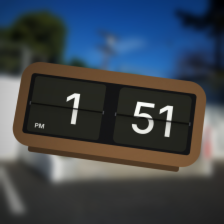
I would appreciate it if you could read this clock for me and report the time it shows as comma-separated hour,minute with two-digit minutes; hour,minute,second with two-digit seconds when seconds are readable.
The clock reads 1,51
